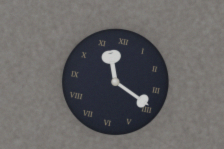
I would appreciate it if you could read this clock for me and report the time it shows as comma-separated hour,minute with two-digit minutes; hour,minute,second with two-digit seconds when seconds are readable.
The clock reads 11,19
